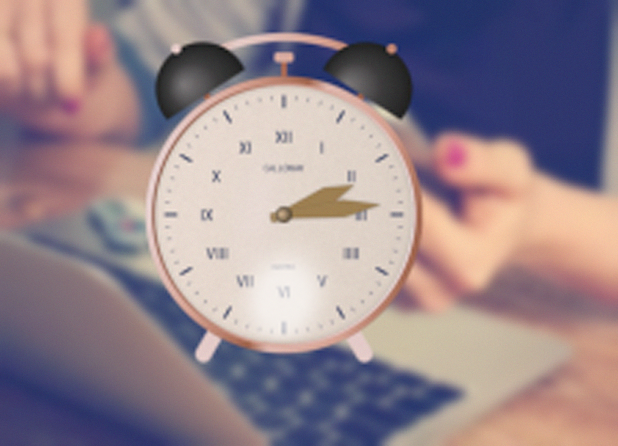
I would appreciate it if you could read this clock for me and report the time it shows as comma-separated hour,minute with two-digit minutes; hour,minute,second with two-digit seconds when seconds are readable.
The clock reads 2,14
